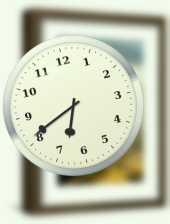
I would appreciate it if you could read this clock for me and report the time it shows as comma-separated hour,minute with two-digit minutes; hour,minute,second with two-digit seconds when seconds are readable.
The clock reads 6,41
